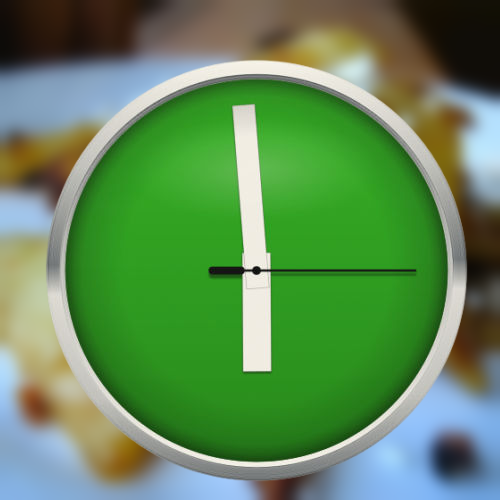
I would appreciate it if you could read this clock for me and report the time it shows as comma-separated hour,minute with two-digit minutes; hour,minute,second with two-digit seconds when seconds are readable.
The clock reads 5,59,15
